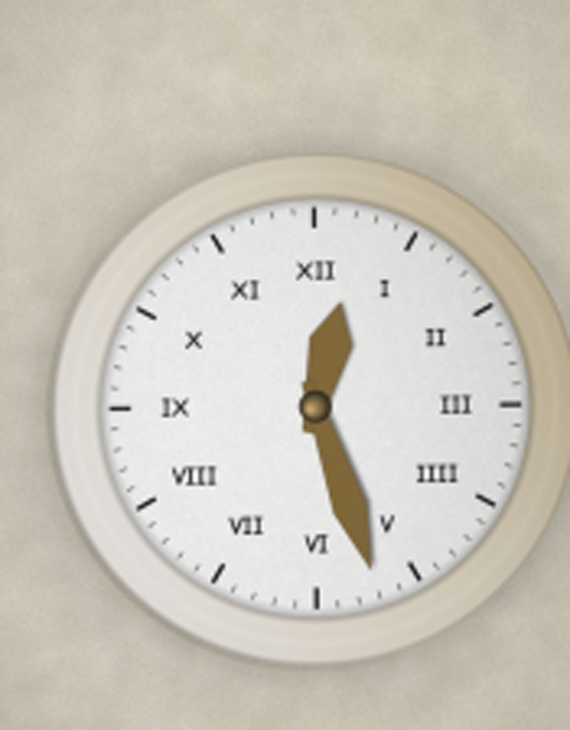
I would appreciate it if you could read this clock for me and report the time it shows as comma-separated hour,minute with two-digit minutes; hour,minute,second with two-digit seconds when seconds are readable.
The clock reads 12,27
